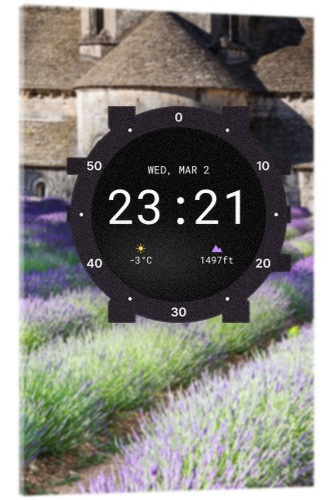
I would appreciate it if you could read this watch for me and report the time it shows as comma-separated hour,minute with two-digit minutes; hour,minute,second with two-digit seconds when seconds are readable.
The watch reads 23,21
